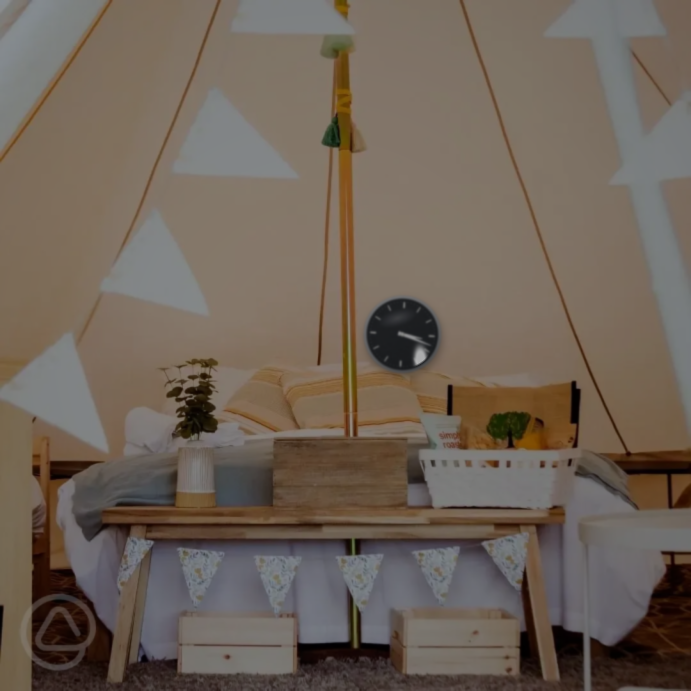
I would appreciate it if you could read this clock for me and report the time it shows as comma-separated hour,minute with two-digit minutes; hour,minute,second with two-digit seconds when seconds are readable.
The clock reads 3,18
